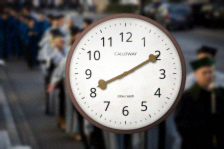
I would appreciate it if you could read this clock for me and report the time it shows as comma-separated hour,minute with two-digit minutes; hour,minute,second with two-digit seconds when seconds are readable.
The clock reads 8,10
